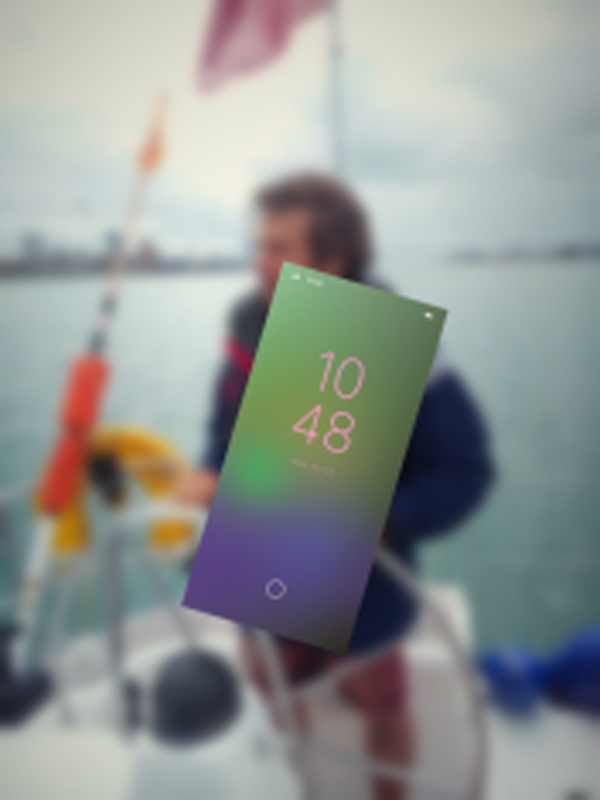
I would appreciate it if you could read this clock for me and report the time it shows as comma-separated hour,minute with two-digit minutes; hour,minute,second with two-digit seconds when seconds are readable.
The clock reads 10,48
